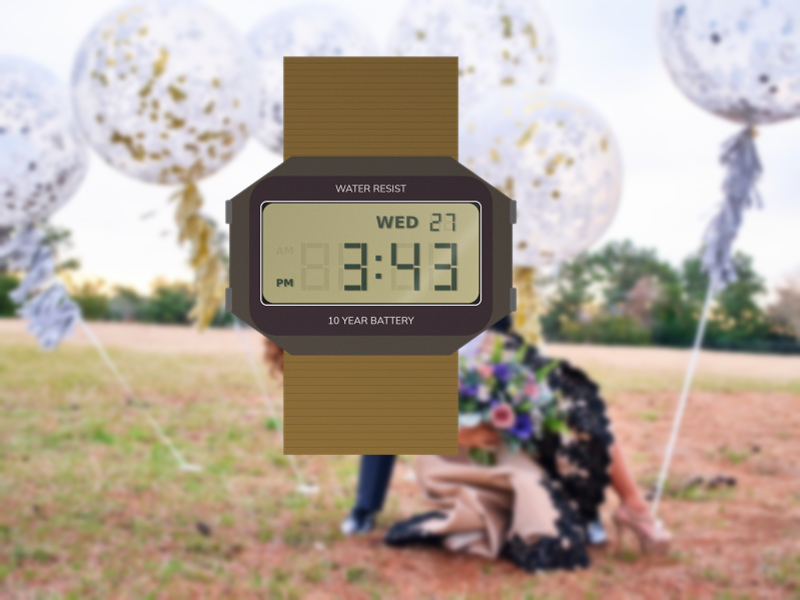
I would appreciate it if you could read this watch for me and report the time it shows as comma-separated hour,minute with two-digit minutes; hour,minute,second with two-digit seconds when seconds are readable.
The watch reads 3,43
